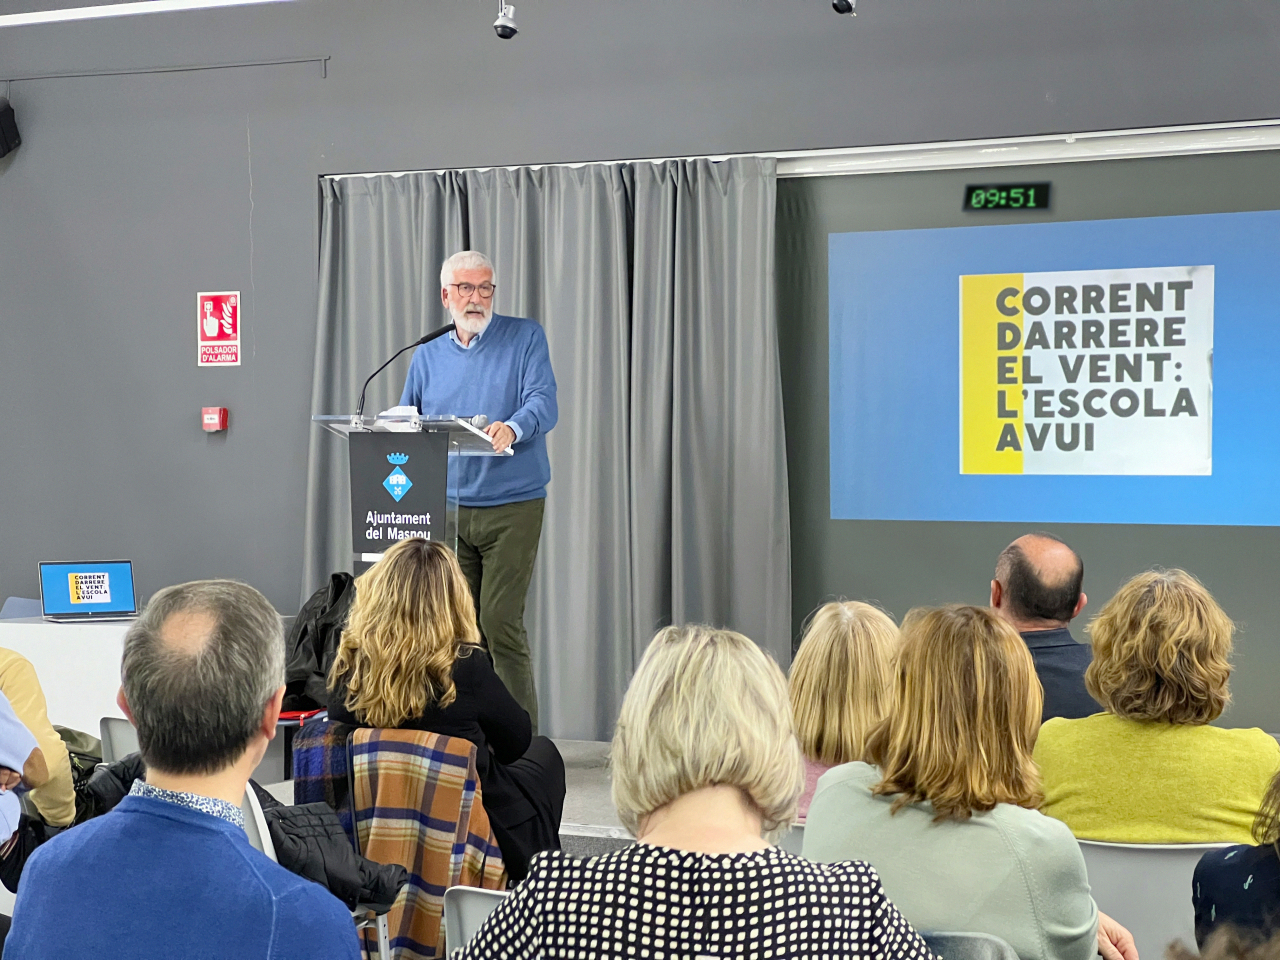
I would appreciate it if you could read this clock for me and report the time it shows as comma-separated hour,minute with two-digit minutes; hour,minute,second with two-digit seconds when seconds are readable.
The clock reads 9,51
